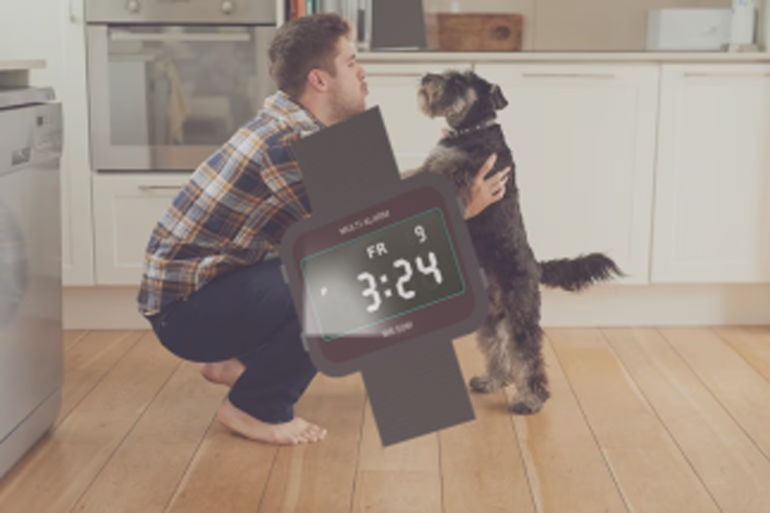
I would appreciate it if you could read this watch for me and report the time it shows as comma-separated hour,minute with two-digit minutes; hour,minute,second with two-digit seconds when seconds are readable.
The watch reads 3,24
